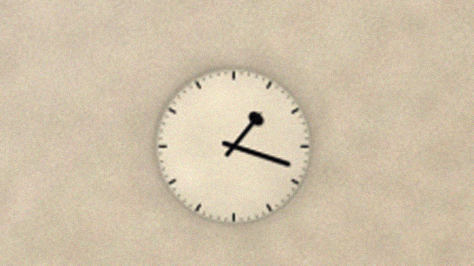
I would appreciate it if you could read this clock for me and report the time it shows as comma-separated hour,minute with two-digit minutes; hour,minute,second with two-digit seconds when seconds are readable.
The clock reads 1,18
